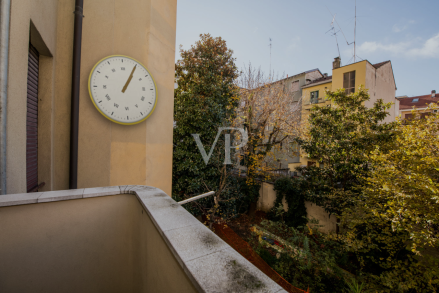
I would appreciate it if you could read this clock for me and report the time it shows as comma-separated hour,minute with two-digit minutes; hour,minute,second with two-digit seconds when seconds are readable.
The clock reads 1,05
